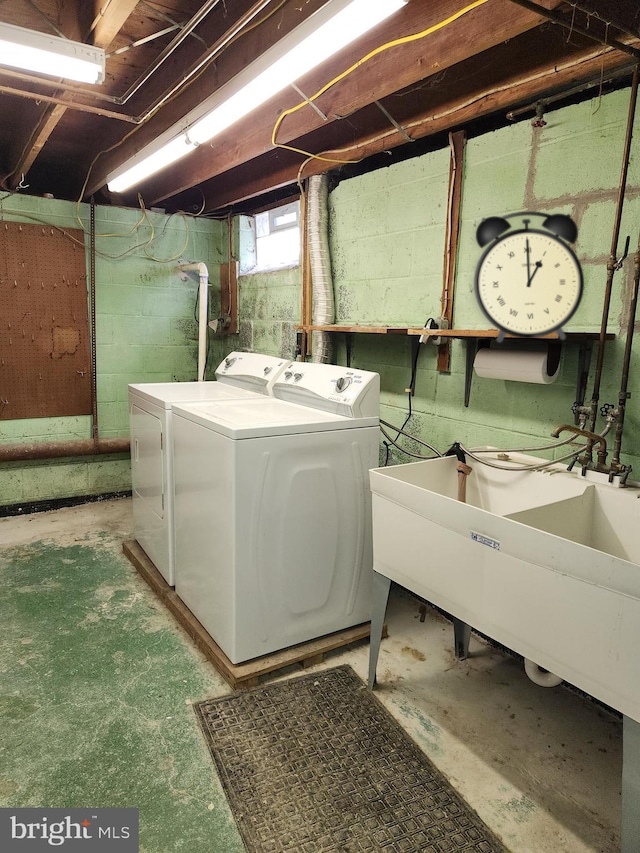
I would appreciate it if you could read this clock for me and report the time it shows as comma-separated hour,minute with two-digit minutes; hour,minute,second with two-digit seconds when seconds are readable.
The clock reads 1,00
